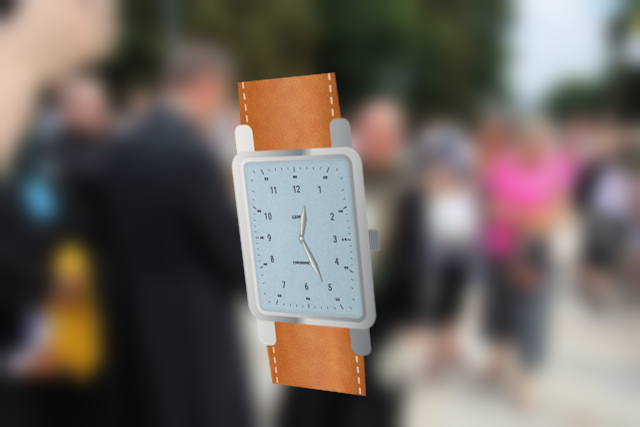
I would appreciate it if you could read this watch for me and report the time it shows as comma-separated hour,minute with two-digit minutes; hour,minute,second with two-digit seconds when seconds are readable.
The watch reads 12,26
